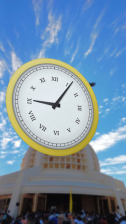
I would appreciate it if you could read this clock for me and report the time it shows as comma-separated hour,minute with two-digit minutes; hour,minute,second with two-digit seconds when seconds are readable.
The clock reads 9,06
